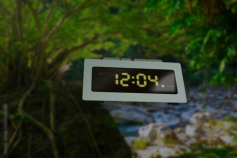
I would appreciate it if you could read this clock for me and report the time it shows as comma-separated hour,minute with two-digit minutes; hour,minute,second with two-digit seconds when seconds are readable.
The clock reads 12,04
